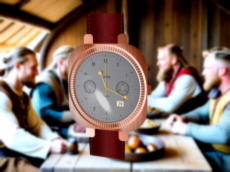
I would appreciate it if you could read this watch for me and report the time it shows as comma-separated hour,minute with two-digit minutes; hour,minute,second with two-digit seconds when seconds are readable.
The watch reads 11,19
